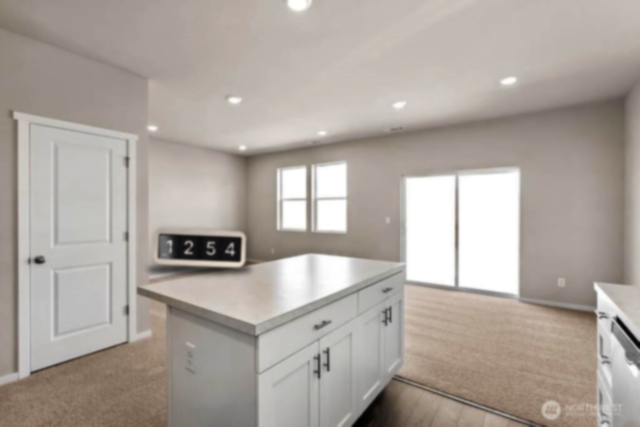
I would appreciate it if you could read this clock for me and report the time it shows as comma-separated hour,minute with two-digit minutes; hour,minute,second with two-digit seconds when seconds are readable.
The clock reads 12,54
